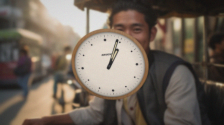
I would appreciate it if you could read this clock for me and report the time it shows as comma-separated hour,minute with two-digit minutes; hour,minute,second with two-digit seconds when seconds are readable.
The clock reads 1,04
